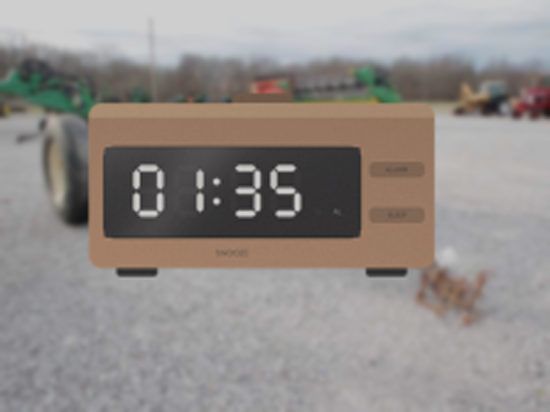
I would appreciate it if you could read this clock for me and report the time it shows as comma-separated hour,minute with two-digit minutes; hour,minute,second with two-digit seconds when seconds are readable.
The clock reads 1,35
